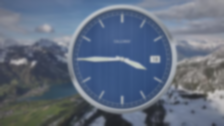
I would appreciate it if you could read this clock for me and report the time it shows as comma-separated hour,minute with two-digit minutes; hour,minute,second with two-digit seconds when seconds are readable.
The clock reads 3,45
